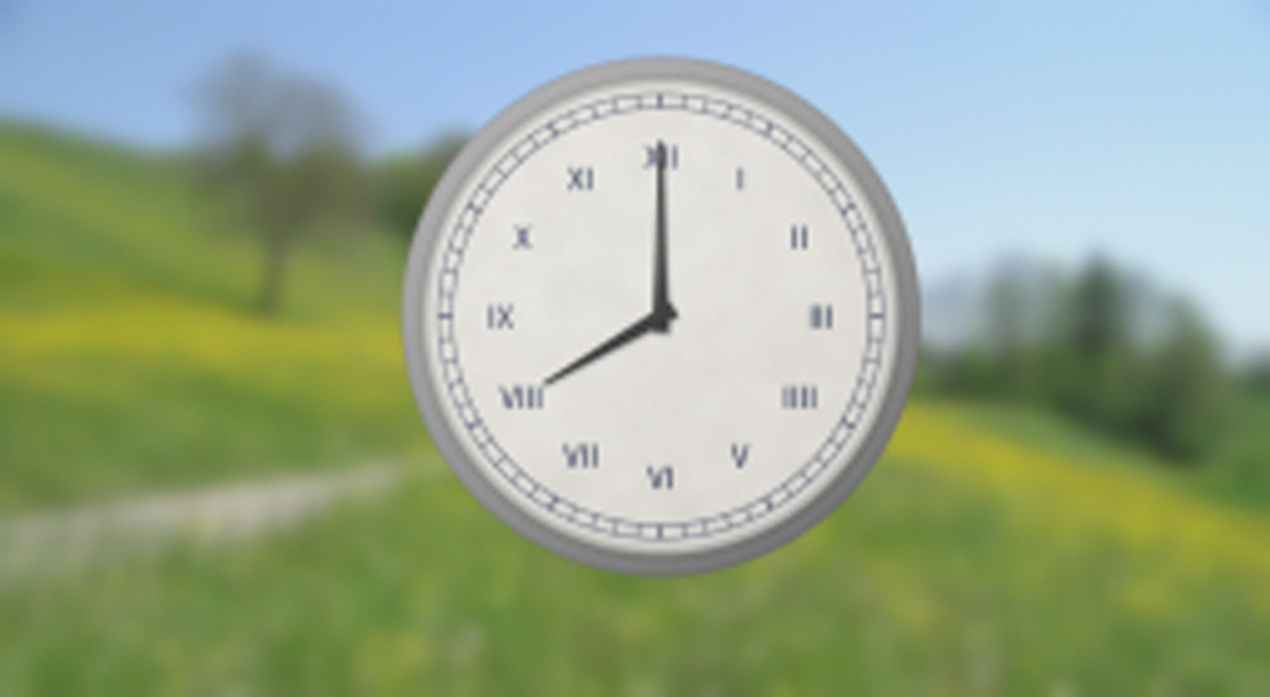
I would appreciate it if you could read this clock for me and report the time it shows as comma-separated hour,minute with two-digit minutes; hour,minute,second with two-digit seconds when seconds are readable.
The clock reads 8,00
